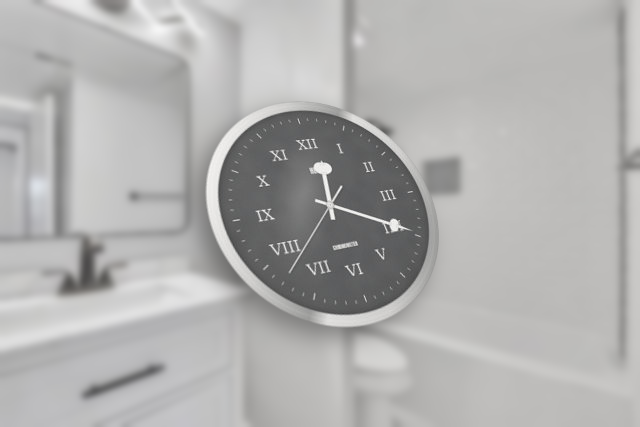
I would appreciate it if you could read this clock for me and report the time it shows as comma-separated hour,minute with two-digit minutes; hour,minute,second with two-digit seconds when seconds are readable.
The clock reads 12,19,38
